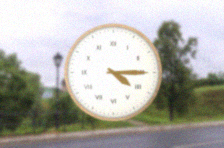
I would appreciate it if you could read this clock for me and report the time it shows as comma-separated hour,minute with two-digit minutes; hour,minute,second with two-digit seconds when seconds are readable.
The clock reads 4,15
